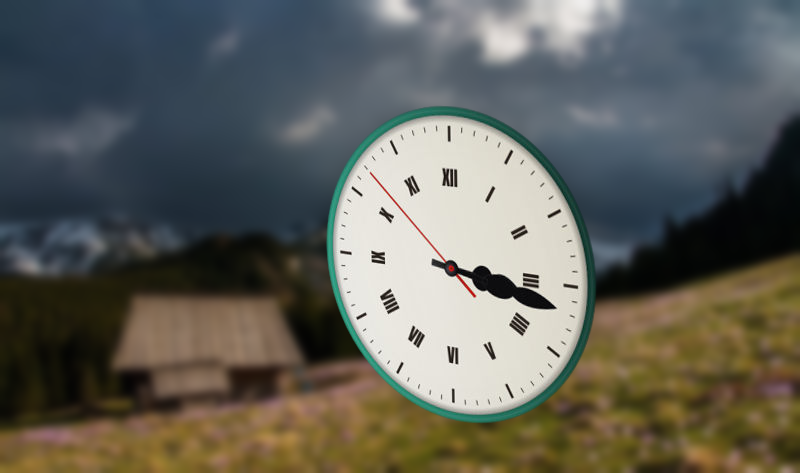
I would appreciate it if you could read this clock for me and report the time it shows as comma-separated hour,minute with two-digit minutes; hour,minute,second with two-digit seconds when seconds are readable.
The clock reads 3,16,52
